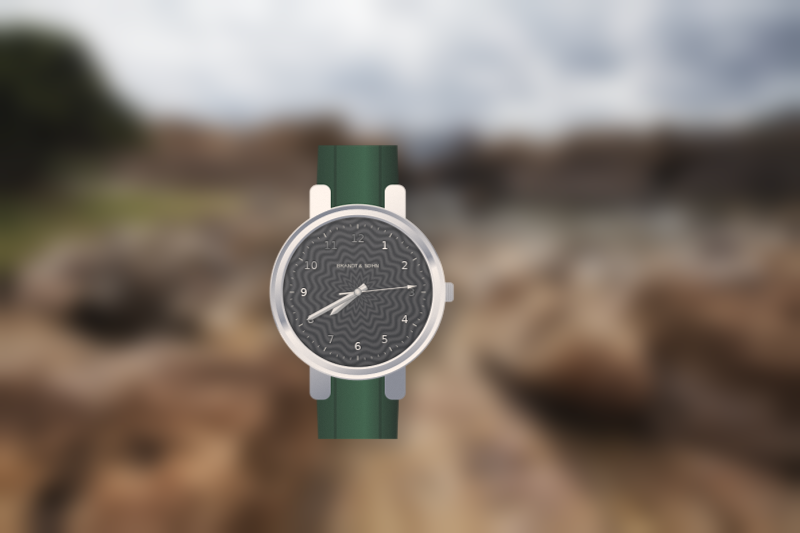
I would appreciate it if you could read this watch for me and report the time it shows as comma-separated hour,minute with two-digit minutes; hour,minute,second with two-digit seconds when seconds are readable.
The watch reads 7,40,14
